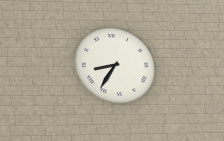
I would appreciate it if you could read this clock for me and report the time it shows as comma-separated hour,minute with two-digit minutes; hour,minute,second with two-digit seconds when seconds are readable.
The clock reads 8,36
